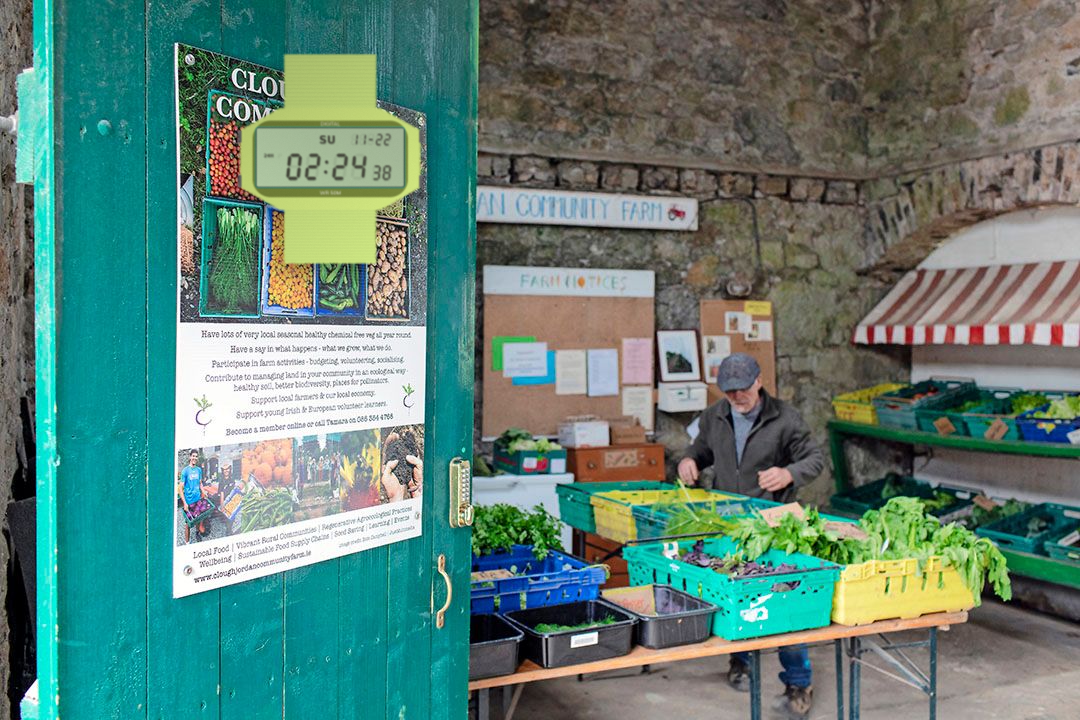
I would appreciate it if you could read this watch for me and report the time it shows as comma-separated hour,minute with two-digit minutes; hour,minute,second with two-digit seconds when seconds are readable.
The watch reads 2,24,38
